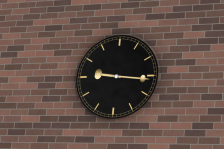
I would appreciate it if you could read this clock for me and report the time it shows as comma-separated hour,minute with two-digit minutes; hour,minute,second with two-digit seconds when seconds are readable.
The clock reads 9,16
